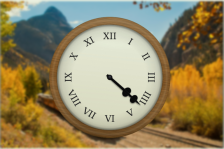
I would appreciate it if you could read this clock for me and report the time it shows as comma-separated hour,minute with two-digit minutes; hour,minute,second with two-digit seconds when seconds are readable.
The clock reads 4,22
